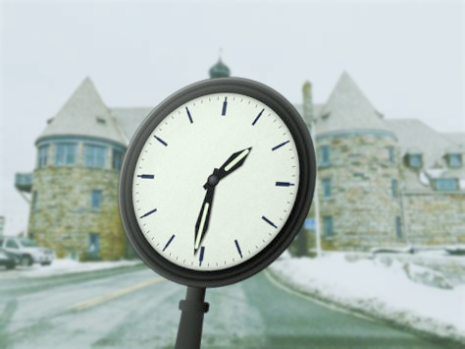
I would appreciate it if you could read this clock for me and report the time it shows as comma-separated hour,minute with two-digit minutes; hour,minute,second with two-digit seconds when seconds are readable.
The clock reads 1,31
